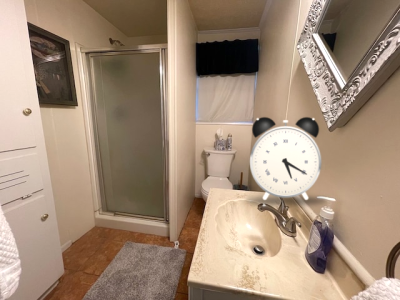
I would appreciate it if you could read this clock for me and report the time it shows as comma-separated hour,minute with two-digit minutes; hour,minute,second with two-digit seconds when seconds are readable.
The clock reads 5,20
